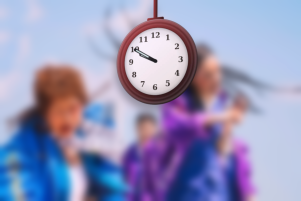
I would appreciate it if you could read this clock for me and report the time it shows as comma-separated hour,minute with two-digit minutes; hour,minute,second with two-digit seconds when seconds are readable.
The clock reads 9,50
